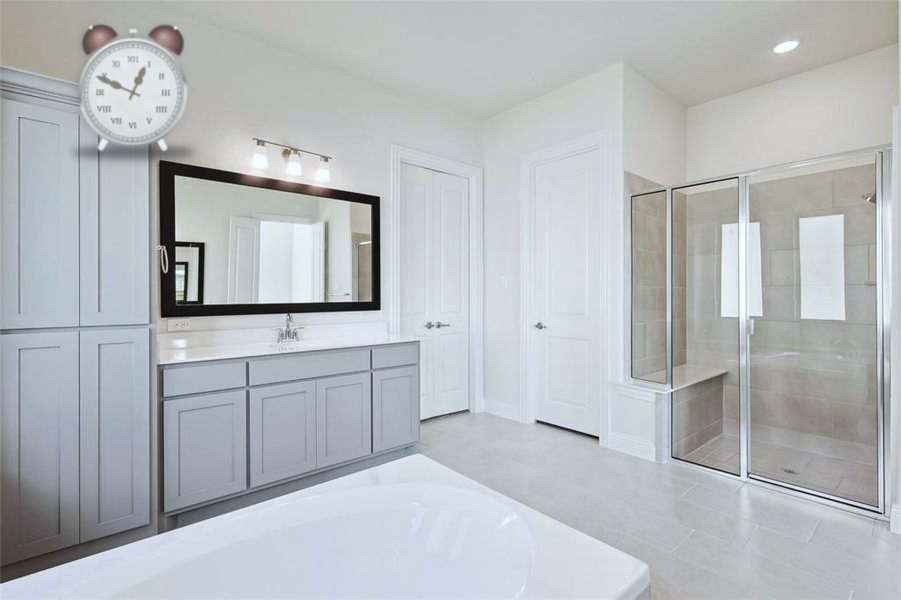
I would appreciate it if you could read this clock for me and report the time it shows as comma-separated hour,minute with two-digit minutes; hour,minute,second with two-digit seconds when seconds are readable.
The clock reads 12,49
